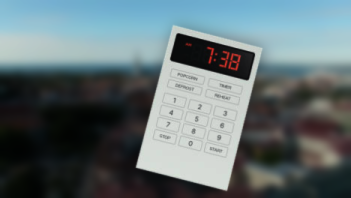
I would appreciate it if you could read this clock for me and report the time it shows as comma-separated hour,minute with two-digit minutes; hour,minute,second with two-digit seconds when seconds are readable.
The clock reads 7,38
